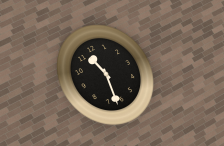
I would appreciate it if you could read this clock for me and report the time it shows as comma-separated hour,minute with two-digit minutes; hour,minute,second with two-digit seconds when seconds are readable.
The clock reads 11,32
